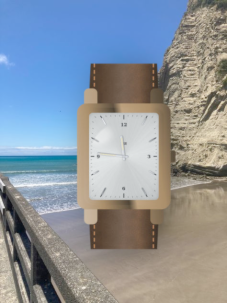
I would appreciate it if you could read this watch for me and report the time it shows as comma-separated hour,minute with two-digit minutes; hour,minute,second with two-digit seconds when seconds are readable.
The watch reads 11,46
